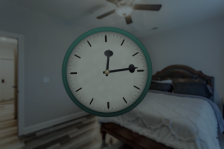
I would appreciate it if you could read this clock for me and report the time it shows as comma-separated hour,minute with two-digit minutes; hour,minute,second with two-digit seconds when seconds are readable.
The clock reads 12,14
